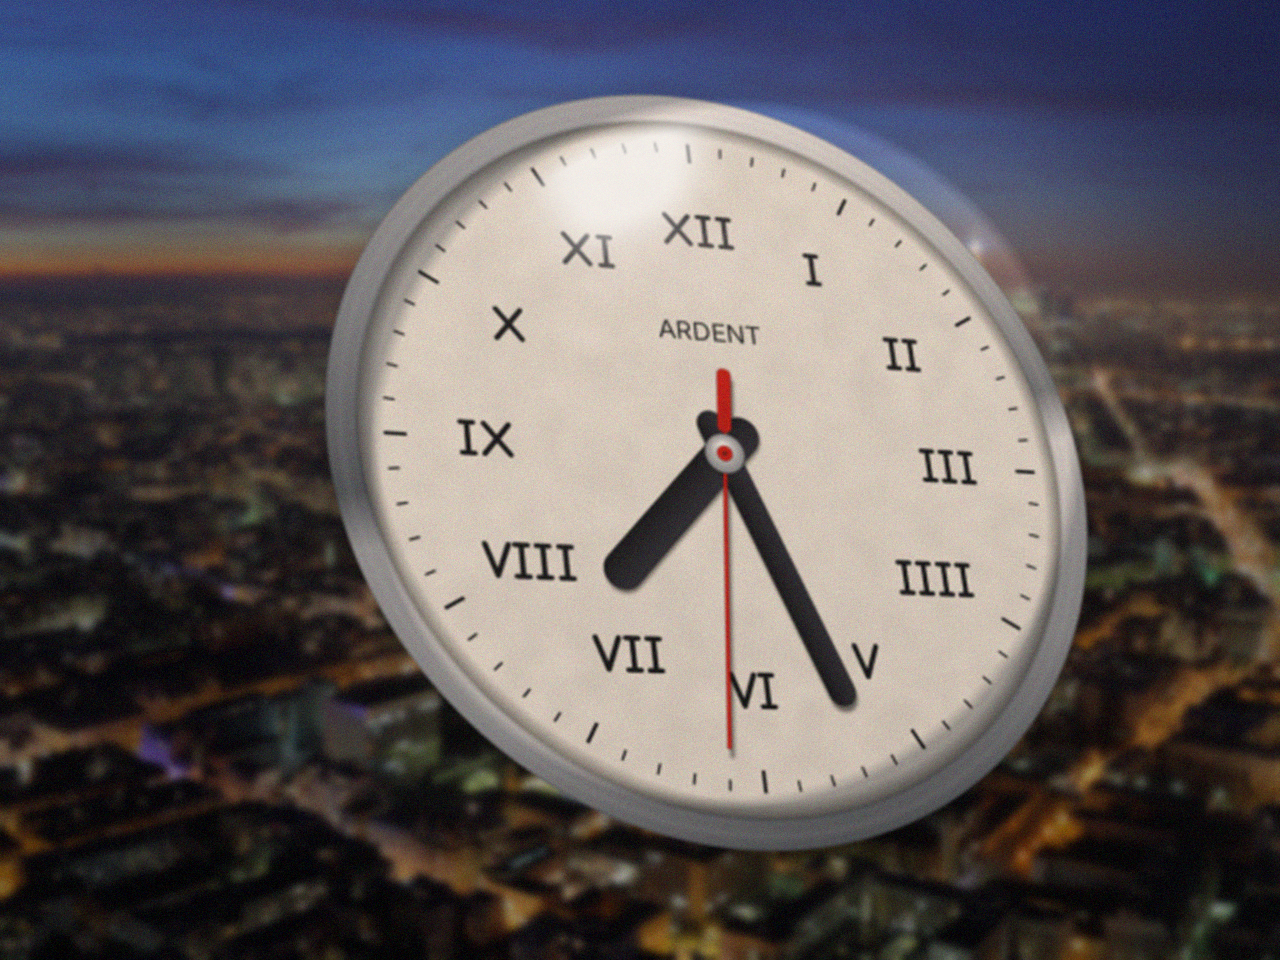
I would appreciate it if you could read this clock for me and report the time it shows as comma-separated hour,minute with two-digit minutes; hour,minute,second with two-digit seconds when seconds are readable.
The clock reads 7,26,31
